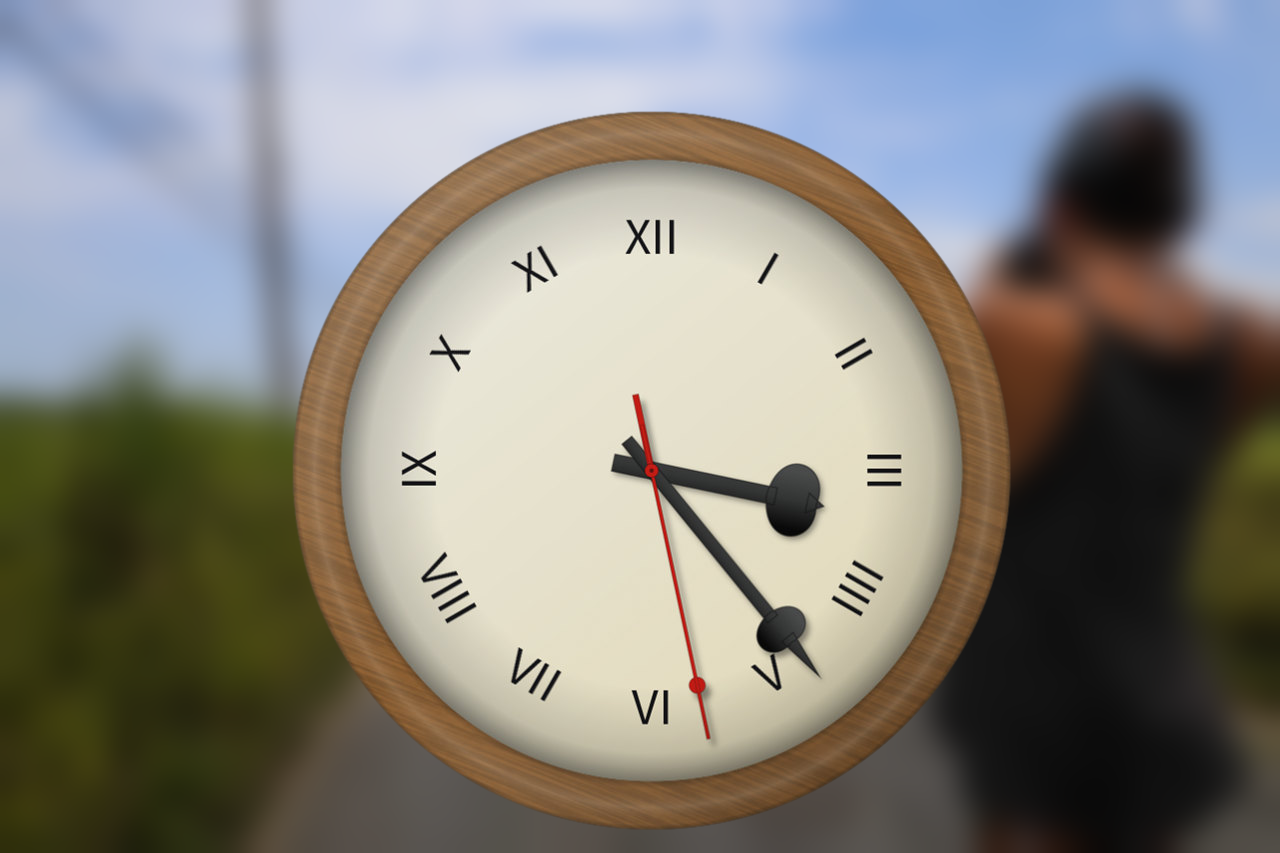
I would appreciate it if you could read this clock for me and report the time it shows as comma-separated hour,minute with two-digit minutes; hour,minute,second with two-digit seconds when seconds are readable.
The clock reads 3,23,28
